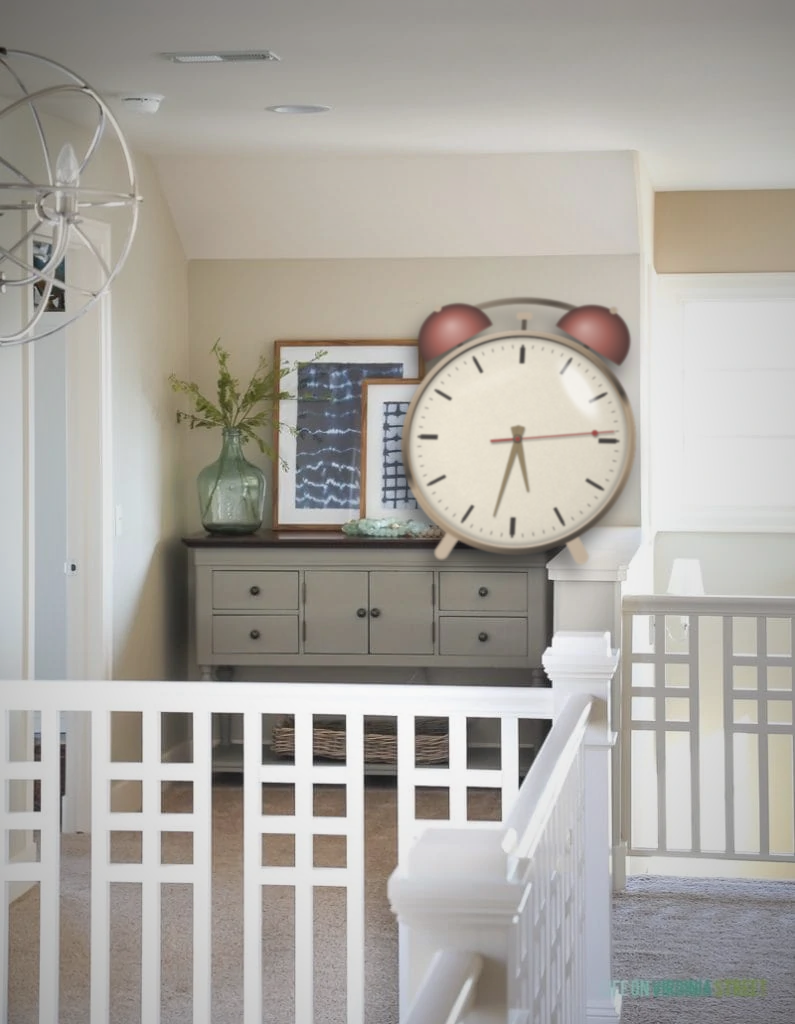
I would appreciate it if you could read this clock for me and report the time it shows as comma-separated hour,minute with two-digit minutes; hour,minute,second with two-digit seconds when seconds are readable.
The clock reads 5,32,14
